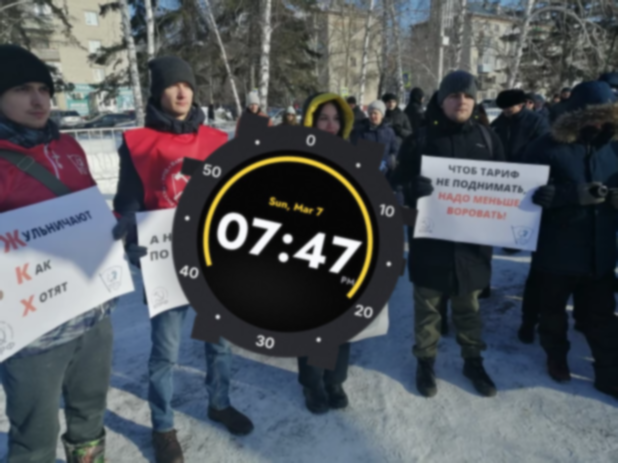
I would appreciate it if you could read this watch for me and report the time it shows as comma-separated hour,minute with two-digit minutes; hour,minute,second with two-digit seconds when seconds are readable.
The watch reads 7,47
